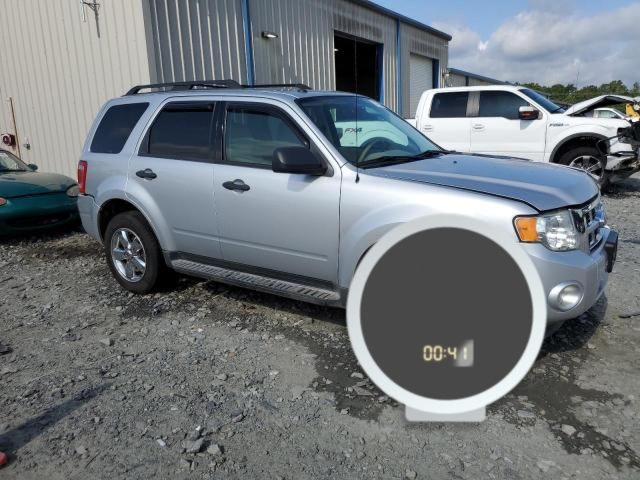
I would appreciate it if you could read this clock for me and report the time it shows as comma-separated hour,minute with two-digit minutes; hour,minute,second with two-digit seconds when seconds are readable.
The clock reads 0,41
